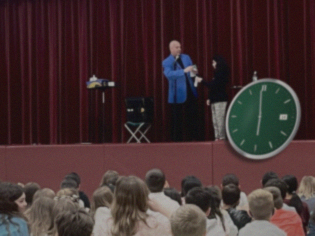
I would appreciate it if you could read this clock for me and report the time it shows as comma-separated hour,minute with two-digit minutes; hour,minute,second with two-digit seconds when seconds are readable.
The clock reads 5,59
